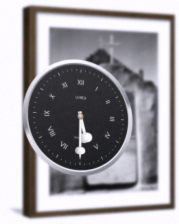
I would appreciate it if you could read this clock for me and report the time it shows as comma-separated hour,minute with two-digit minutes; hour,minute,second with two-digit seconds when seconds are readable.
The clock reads 5,30
